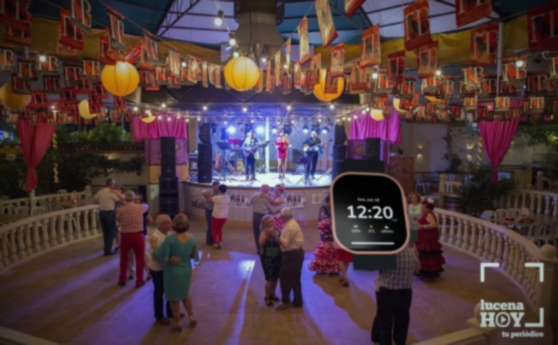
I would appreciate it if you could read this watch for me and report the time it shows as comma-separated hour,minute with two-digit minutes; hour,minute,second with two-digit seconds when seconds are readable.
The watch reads 12,20
